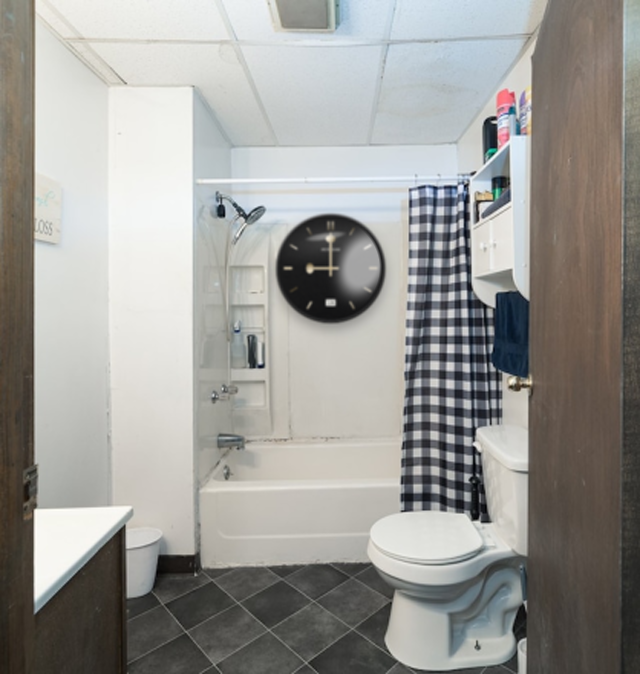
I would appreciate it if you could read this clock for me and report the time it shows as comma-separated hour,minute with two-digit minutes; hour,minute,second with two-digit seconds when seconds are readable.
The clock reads 9,00
